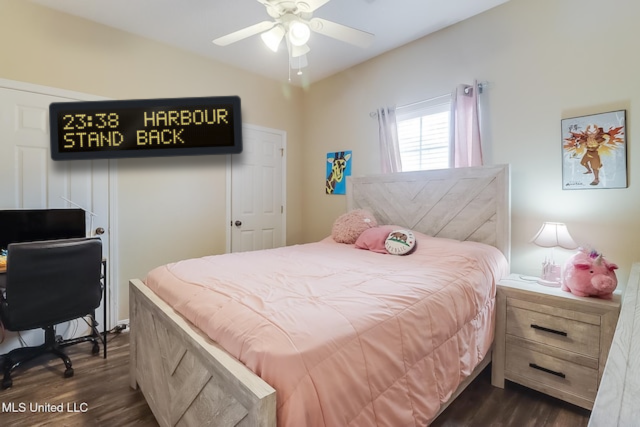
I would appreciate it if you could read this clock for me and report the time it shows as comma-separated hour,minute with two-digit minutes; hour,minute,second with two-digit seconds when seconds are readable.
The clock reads 23,38
